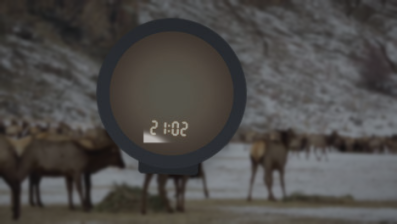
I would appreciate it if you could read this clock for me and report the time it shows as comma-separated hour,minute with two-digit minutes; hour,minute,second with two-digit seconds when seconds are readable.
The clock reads 21,02
